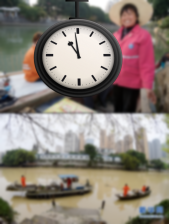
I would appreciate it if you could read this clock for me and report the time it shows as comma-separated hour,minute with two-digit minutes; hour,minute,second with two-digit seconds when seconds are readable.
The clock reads 10,59
